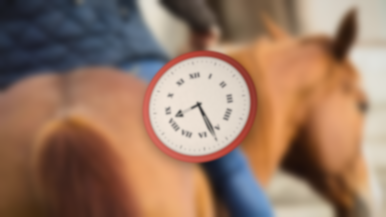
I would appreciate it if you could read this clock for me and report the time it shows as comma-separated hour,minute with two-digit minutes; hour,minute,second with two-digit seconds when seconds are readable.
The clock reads 8,27
